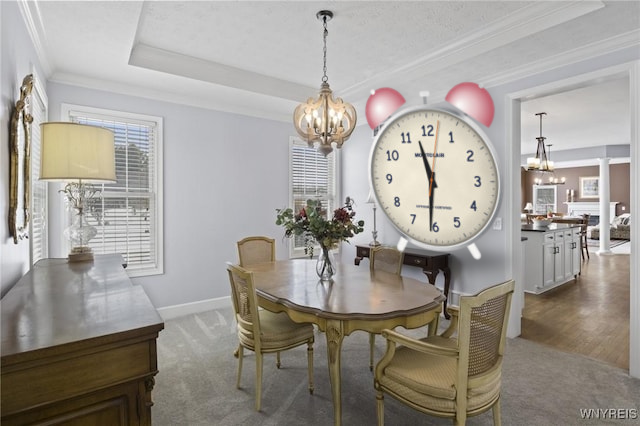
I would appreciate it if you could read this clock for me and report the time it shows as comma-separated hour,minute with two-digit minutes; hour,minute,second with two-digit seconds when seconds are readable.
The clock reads 11,31,02
